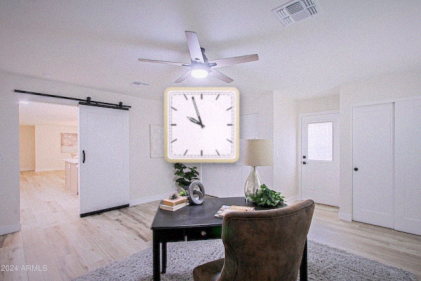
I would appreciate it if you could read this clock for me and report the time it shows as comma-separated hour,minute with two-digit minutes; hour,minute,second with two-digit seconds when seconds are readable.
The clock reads 9,57
